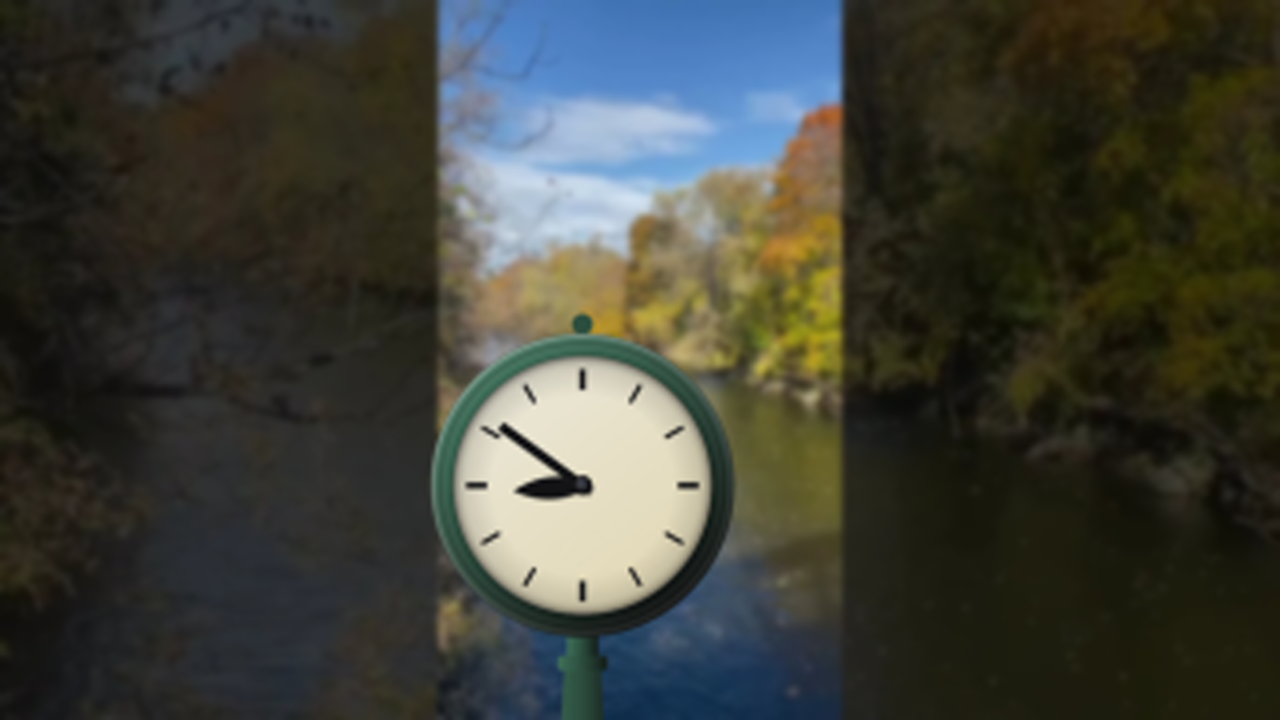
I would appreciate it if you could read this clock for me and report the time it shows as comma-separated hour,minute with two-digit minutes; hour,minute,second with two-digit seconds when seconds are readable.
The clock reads 8,51
